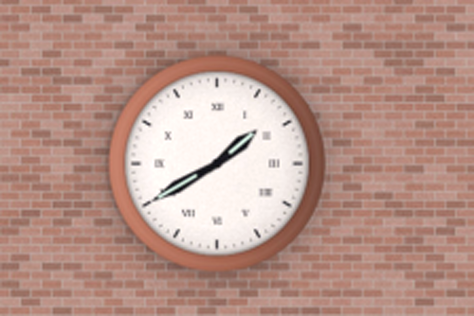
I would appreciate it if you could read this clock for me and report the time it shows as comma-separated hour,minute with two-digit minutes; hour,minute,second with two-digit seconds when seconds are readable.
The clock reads 1,40
